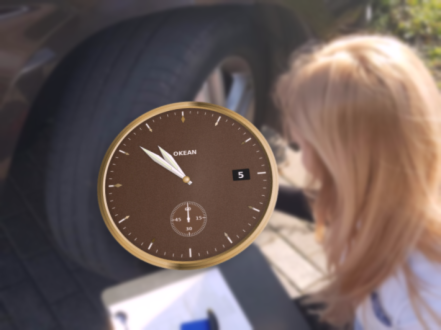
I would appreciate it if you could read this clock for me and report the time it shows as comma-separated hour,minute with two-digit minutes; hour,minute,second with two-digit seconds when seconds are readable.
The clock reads 10,52
